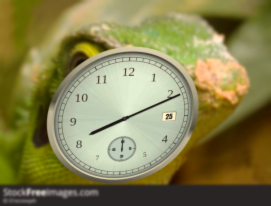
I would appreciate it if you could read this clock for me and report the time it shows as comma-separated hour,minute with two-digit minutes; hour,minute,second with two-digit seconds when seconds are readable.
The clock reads 8,11
